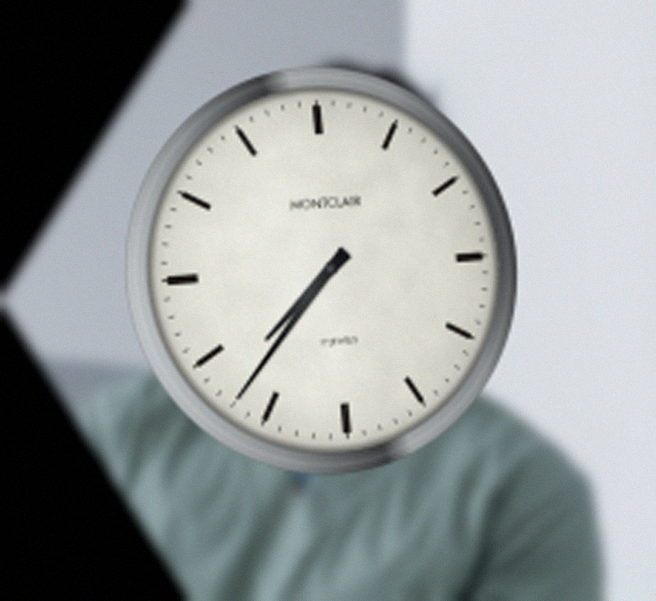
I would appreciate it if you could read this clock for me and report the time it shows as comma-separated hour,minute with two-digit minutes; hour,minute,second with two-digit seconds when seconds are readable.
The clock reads 7,37
